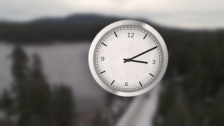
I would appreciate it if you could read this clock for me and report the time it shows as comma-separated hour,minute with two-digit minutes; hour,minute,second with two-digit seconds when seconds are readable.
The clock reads 3,10
